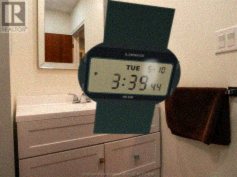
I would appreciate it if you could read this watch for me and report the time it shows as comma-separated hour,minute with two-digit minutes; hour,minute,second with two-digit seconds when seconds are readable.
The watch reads 3,39,44
